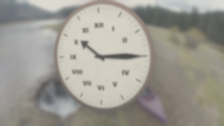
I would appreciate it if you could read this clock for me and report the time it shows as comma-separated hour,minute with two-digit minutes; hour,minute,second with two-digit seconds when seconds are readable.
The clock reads 10,15
